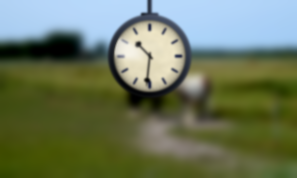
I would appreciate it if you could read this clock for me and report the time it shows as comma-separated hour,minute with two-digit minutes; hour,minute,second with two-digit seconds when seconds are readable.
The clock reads 10,31
